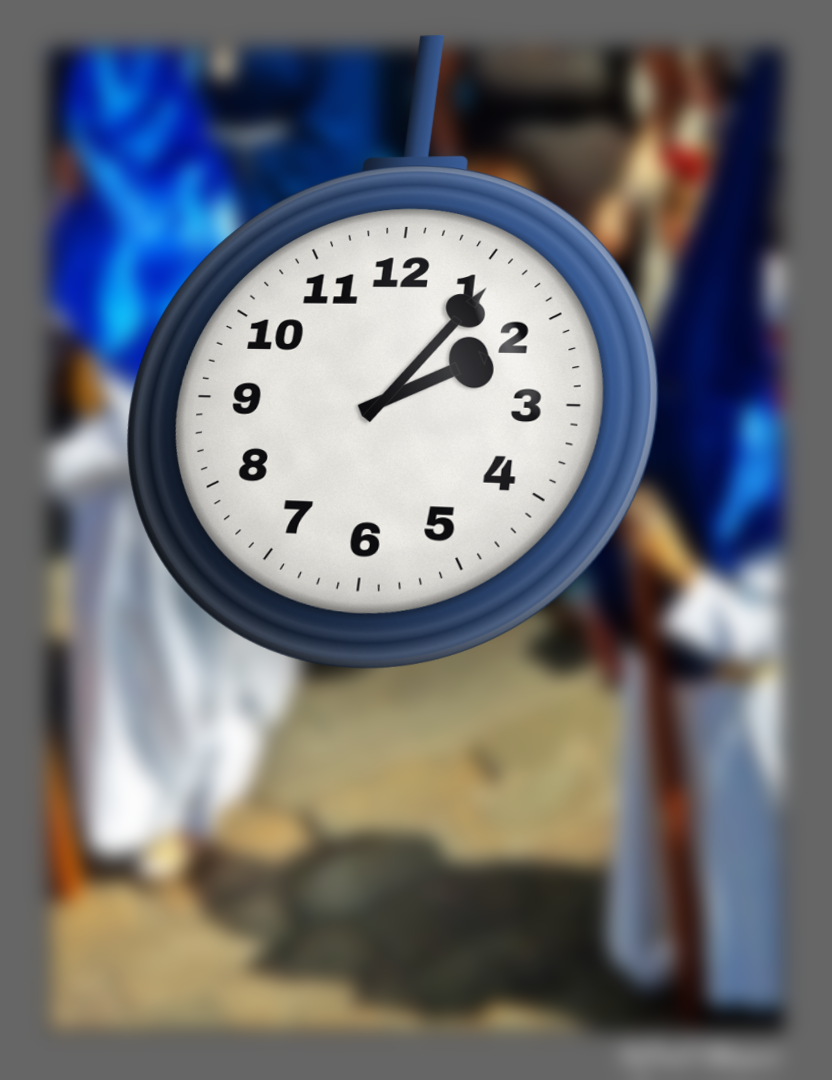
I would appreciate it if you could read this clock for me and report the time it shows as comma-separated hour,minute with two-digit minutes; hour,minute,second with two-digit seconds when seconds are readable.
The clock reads 2,06
